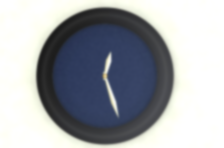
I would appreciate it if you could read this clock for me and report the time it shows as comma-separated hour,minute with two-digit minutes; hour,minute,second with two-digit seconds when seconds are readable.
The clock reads 12,27
